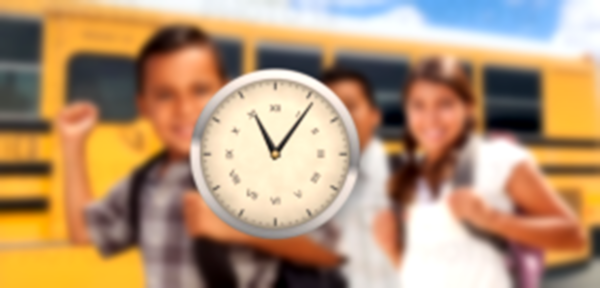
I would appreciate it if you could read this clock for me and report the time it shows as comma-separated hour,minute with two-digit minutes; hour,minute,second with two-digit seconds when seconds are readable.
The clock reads 11,06
